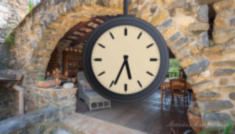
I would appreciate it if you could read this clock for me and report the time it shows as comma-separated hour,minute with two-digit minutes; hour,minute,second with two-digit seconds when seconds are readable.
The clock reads 5,34
